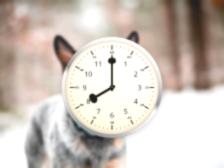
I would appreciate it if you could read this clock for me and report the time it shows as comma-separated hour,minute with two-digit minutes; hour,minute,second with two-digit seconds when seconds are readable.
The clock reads 8,00
